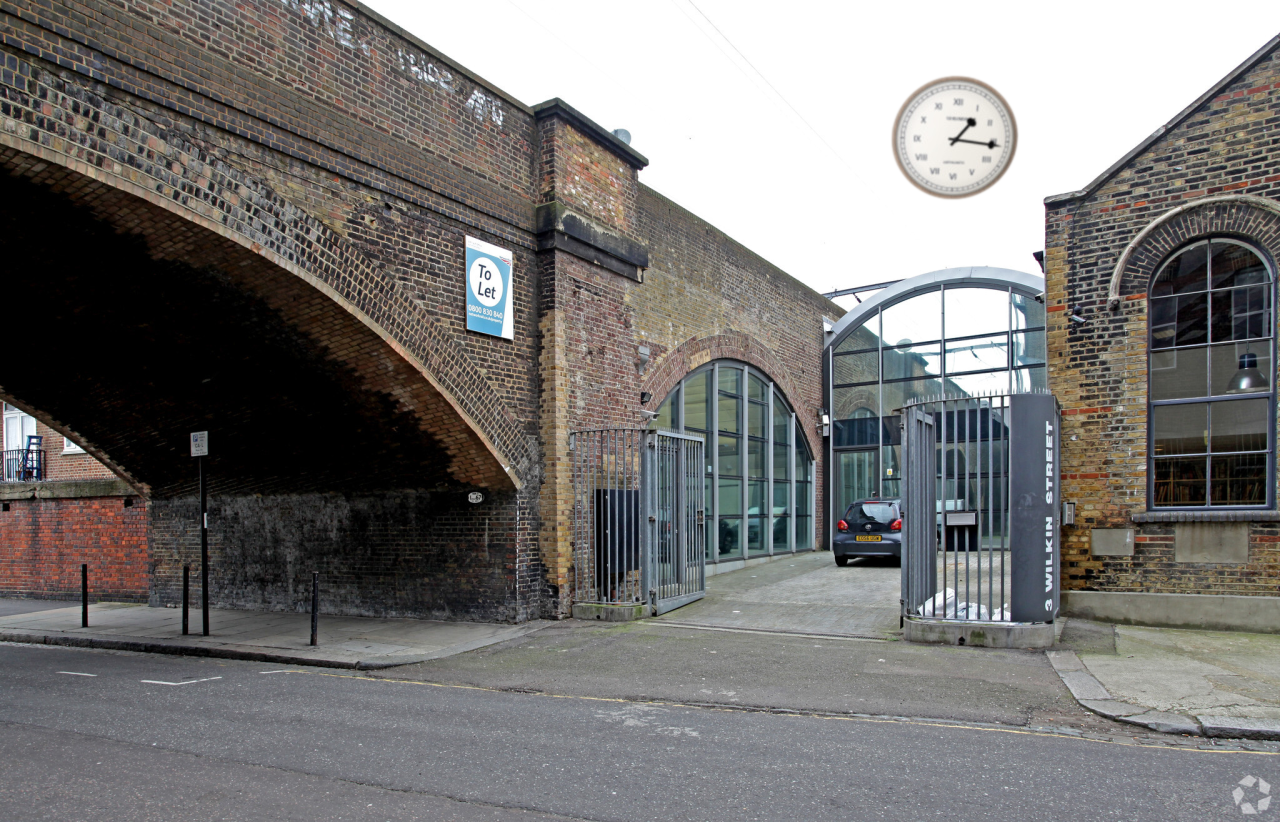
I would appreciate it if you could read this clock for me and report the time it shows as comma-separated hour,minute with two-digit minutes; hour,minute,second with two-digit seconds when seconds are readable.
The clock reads 1,16
